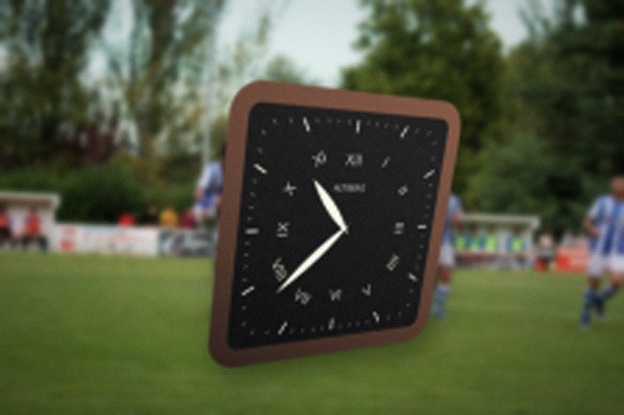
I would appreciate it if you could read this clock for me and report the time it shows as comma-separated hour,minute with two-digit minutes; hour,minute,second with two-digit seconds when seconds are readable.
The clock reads 10,38
